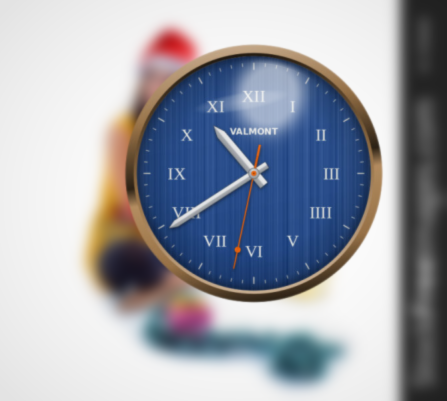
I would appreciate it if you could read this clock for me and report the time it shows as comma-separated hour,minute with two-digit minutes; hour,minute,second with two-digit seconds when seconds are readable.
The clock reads 10,39,32
